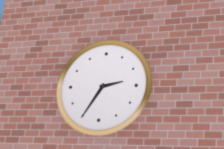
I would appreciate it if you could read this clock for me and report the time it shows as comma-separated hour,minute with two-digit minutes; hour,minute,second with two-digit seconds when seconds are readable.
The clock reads 2,35
